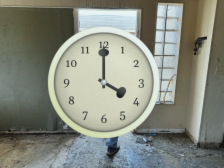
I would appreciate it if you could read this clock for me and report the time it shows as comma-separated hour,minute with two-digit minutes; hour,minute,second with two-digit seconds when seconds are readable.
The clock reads 4,00
